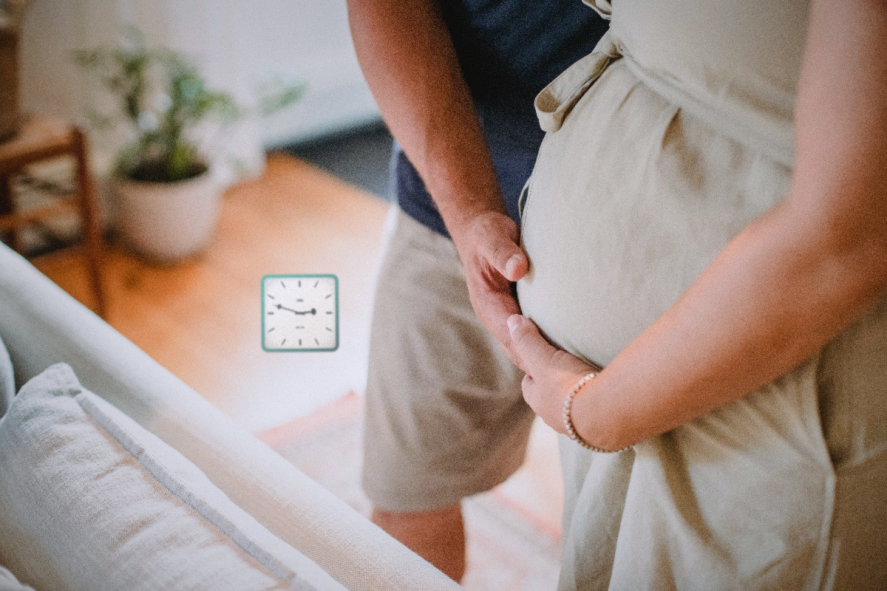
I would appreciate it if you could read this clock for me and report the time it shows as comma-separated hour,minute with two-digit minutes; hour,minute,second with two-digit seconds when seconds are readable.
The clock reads 2,48
